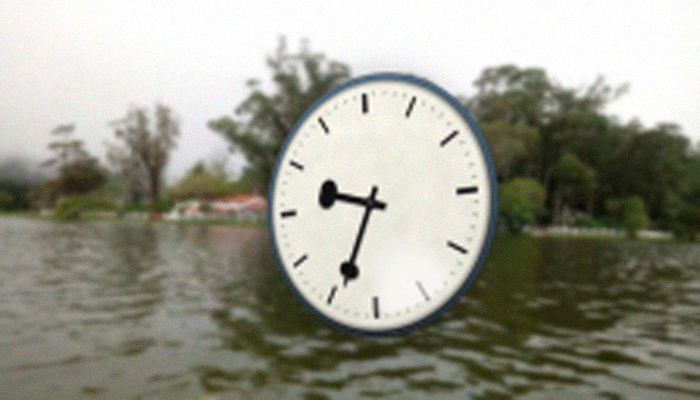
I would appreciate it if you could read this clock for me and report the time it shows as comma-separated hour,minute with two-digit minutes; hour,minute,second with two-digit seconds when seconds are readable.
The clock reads 9,34
